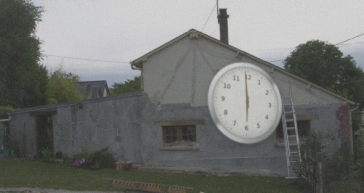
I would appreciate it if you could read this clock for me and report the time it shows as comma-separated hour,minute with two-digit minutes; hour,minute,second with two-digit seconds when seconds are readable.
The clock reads 5,59
